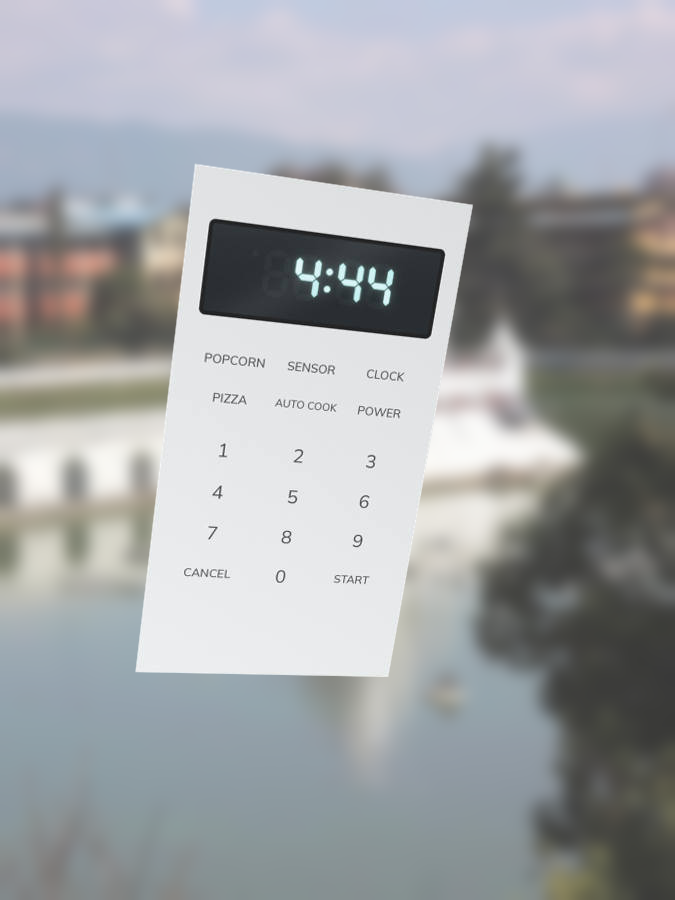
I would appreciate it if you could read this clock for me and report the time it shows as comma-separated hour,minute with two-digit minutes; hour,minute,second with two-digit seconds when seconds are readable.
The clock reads 4,44
